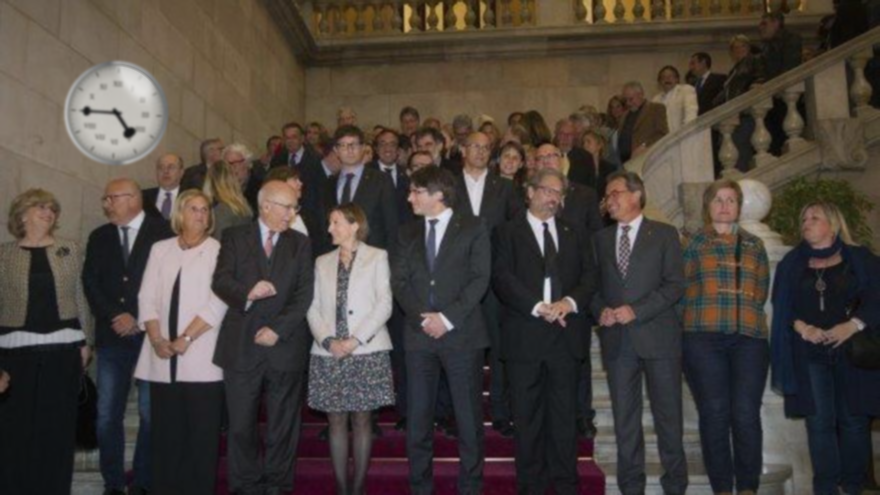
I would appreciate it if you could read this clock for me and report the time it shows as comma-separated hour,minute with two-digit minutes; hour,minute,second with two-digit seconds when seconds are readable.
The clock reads 4,45
